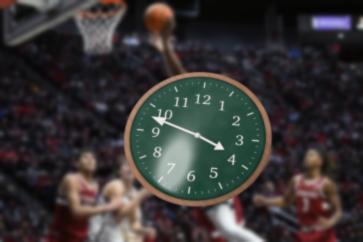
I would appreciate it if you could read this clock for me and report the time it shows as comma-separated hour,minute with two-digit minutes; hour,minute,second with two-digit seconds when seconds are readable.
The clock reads 3,48
